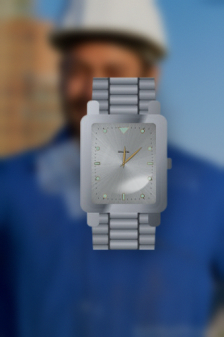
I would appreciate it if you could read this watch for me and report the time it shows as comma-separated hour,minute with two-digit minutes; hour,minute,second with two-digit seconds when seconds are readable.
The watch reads 12,08
